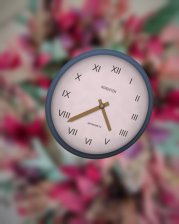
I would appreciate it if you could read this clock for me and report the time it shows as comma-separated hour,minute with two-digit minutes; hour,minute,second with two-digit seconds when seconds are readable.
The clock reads 4,38
